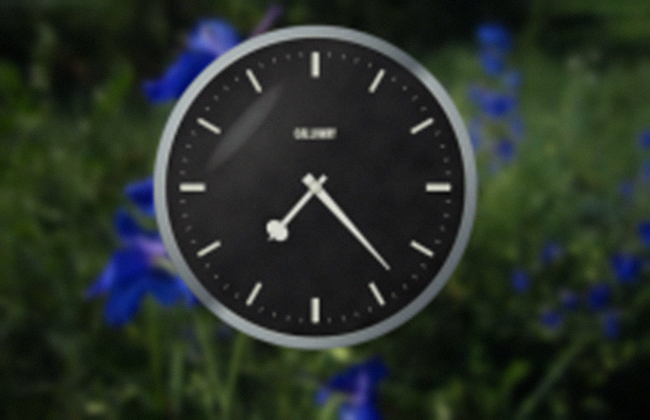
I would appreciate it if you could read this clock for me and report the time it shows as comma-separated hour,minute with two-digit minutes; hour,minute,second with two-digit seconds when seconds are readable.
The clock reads 7,23
